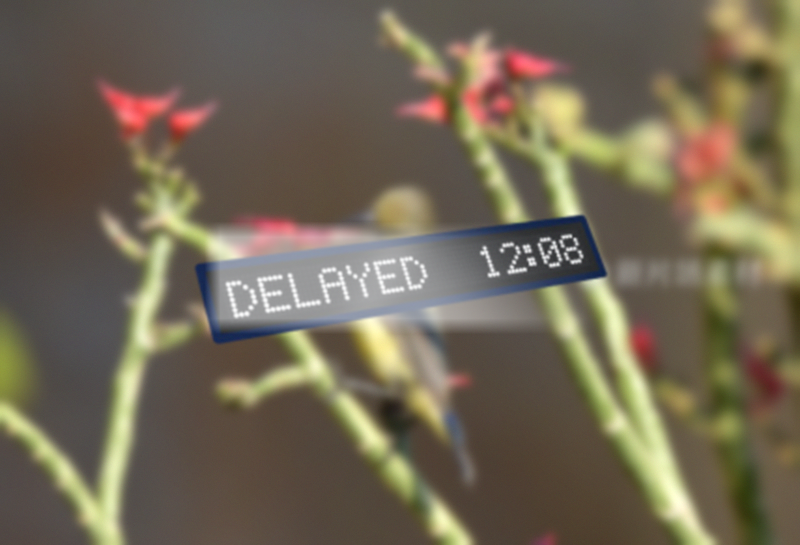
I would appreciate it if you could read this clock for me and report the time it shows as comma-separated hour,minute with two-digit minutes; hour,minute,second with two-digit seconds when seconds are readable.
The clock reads 12,08
